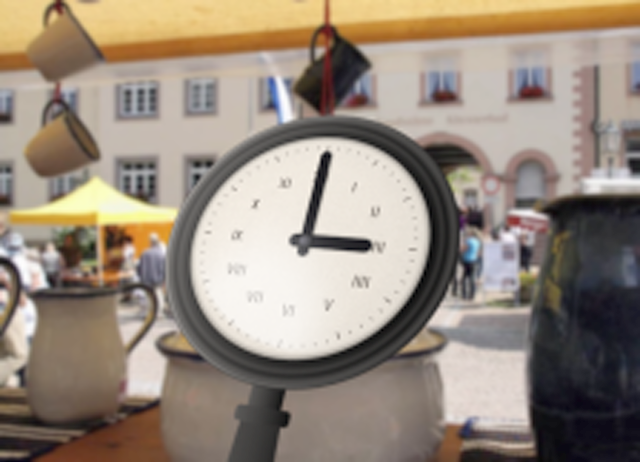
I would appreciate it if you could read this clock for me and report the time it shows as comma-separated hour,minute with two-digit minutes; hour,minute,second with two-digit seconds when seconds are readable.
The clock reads 3,00
